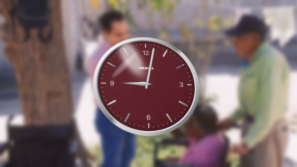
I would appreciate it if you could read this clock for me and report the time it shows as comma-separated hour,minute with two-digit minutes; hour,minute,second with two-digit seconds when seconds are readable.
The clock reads 9,02
